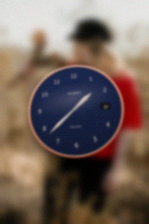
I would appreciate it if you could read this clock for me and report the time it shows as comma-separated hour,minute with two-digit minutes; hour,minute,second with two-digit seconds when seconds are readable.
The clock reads 1,38
